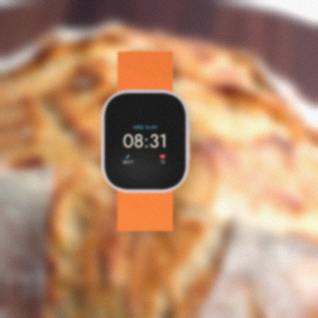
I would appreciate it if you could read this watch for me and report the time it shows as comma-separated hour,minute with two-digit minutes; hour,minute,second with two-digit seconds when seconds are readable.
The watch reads 8,31
